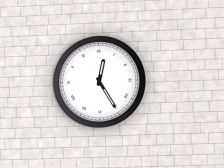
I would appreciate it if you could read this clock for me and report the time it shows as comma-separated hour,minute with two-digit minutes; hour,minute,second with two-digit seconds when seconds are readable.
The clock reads 12,25
